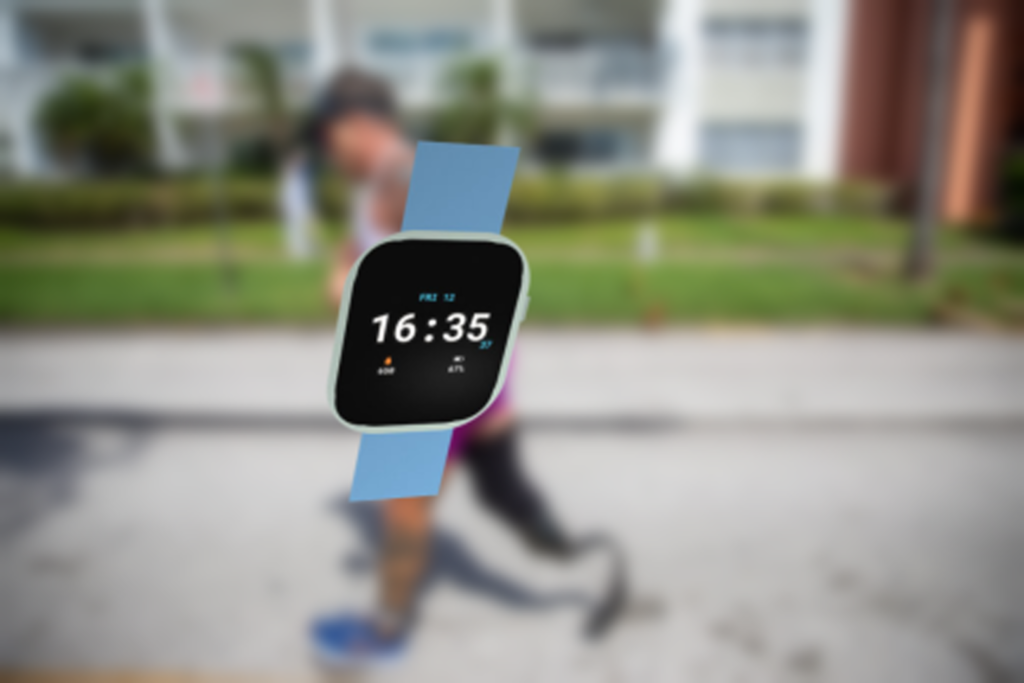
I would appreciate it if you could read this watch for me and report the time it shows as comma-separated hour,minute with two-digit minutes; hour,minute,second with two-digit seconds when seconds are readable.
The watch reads 16,35
